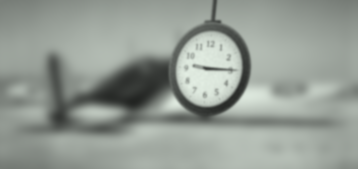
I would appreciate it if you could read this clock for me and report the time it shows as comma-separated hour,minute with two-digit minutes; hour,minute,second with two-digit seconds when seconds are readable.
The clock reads 9,15
